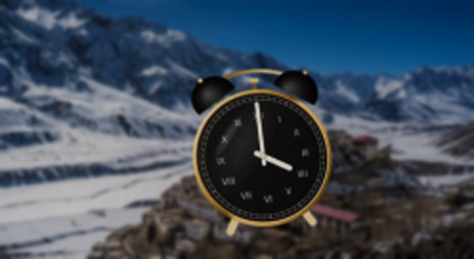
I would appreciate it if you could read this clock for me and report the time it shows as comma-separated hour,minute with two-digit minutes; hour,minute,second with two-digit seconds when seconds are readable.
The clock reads 4,00
